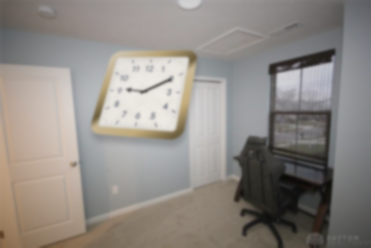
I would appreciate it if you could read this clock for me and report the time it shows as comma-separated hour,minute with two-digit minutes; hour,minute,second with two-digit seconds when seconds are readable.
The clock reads 9,10
